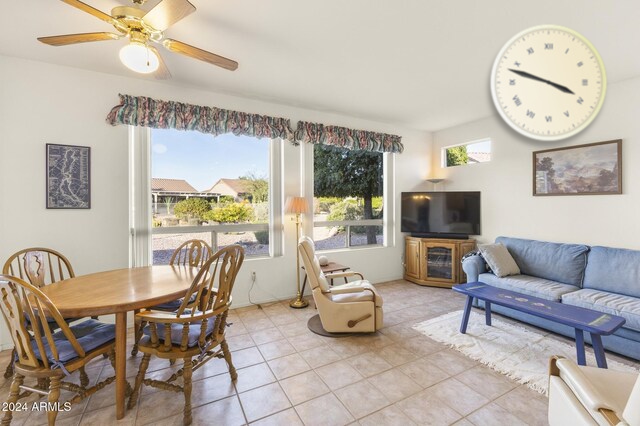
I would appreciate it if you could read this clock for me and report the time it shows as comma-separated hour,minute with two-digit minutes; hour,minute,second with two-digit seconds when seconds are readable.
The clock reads 3,48
